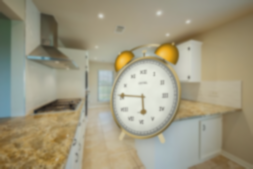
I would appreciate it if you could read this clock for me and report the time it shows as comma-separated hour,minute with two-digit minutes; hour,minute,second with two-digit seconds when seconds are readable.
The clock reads 5,46
